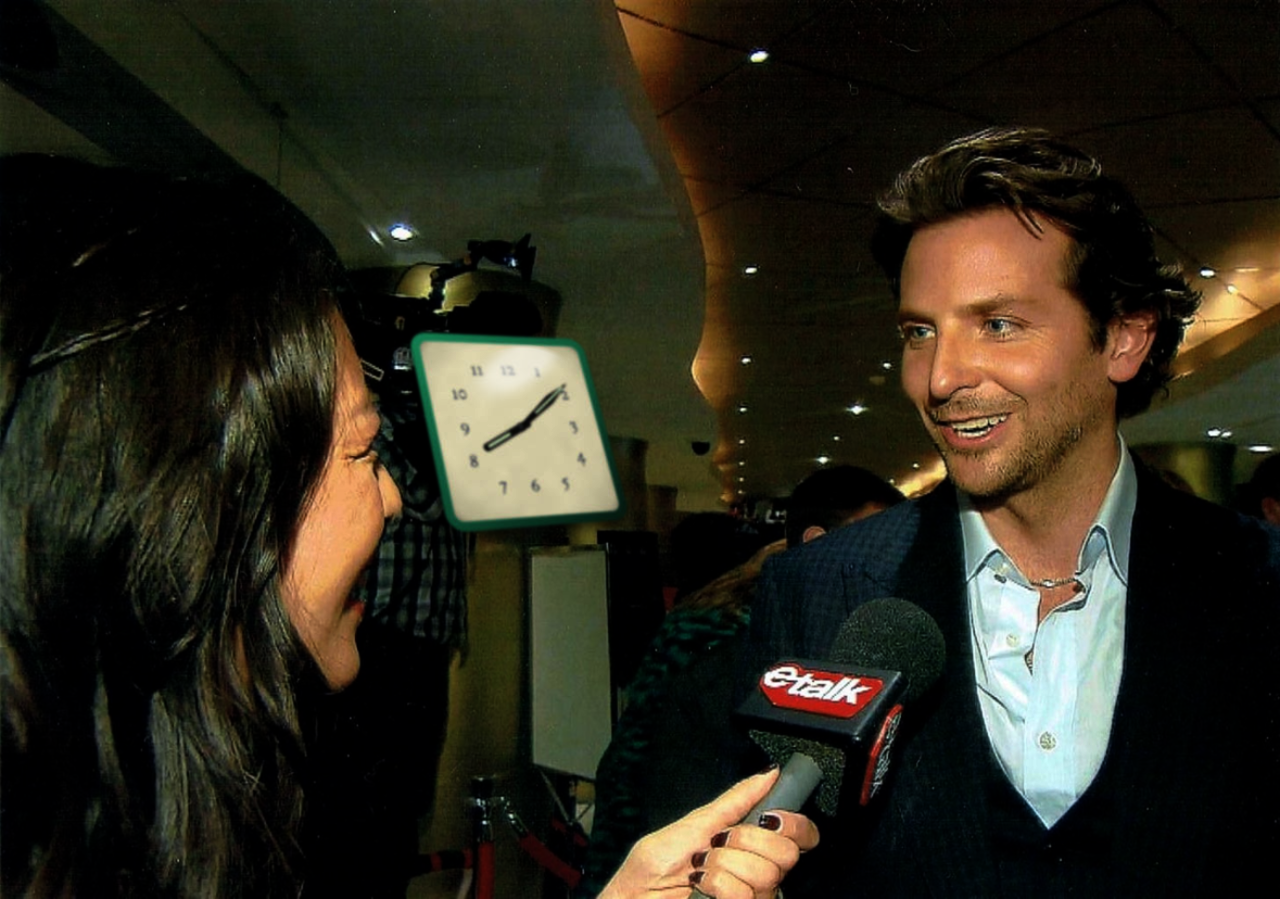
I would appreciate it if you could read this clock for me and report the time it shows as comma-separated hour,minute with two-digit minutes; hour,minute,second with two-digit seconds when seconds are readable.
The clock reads 8,09
